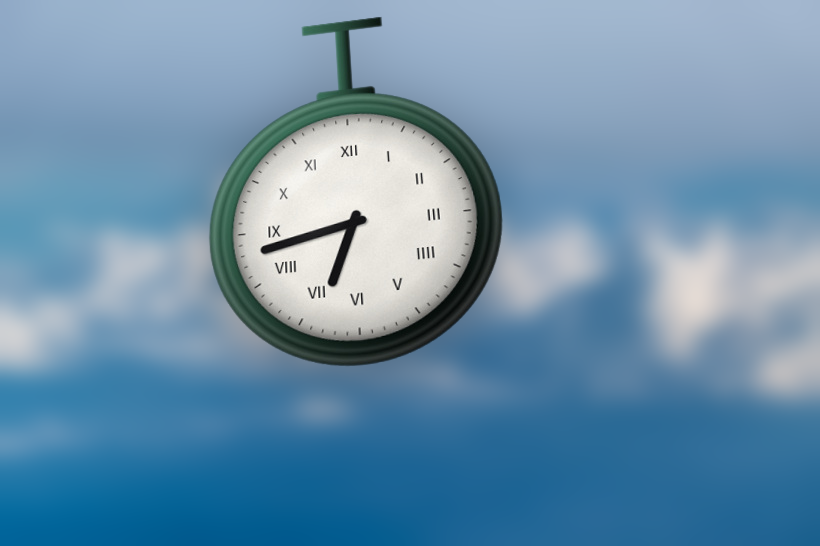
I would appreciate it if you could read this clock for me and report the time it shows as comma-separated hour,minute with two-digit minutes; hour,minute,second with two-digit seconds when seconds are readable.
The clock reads 6,43
